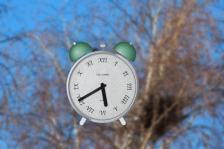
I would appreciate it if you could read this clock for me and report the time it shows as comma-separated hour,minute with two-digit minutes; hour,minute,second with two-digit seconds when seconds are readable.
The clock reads 5,40
